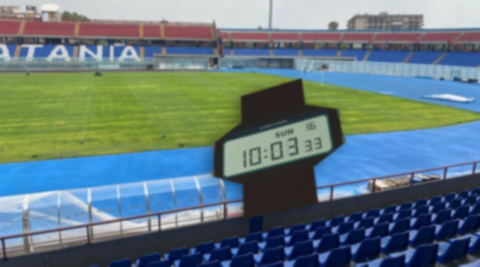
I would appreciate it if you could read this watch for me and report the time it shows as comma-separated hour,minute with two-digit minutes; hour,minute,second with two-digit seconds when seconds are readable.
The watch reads 10,03,33
